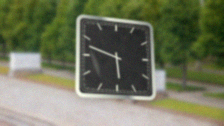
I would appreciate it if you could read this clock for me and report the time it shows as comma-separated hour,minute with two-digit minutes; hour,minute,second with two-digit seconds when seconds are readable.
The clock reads 5,48
